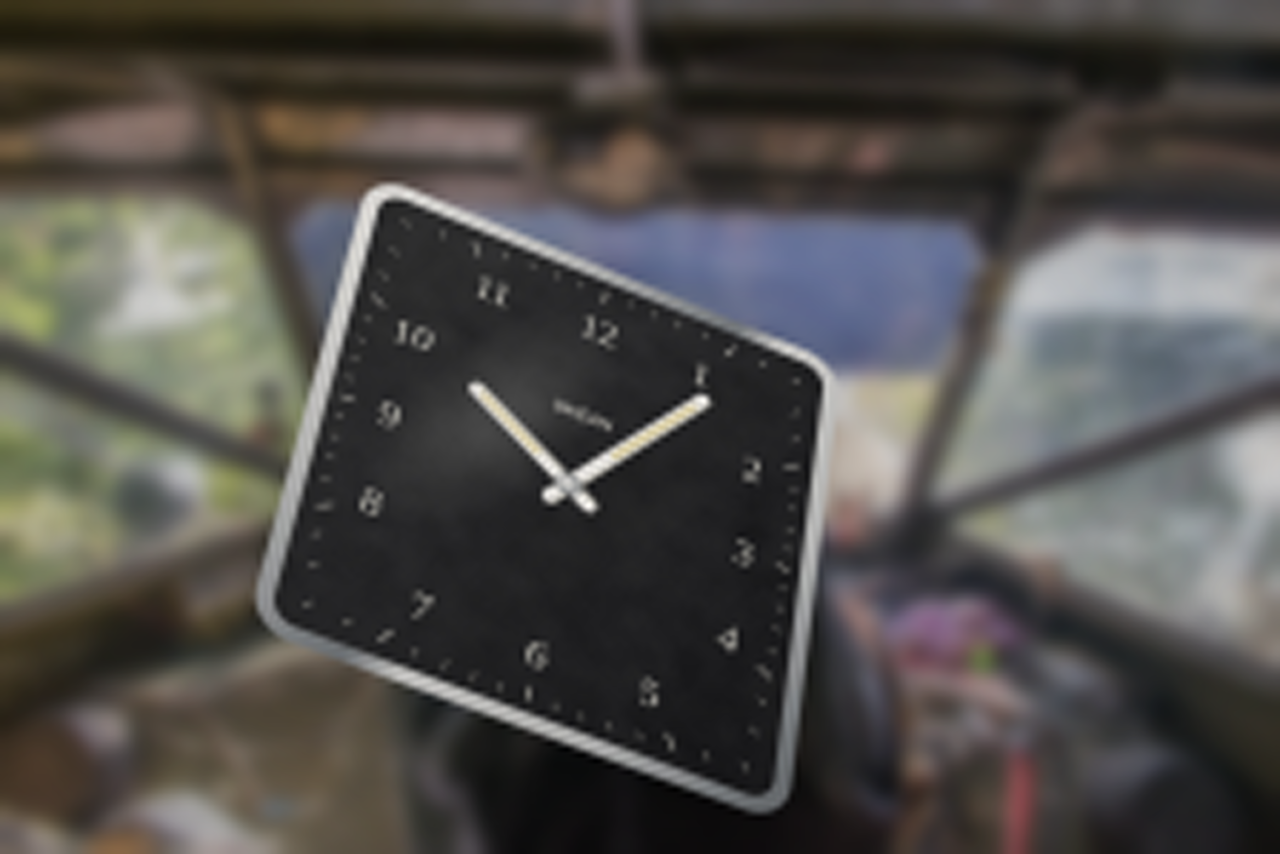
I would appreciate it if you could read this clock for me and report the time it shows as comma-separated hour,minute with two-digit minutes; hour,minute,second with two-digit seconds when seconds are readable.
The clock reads 10,06
